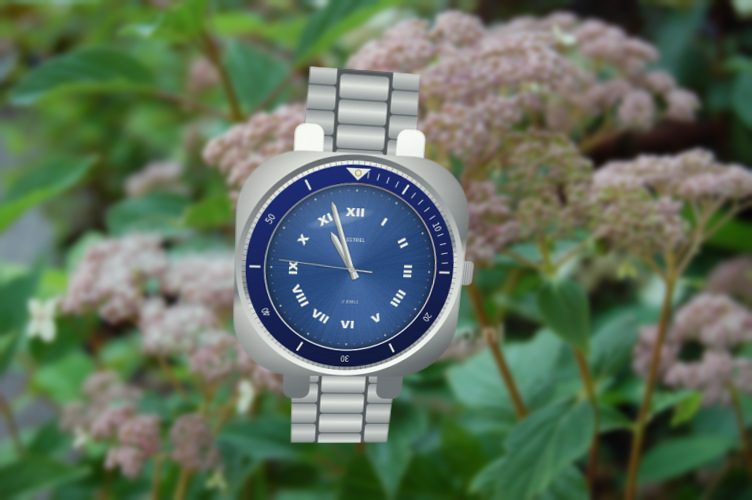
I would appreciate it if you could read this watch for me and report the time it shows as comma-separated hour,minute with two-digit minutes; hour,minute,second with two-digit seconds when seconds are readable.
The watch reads 10,56,46
